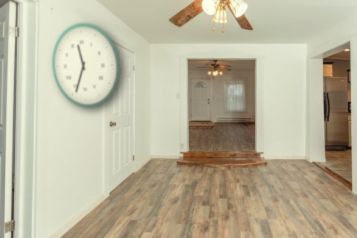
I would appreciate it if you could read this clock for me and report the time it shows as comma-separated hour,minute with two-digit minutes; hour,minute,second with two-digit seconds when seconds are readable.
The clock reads 11,34
